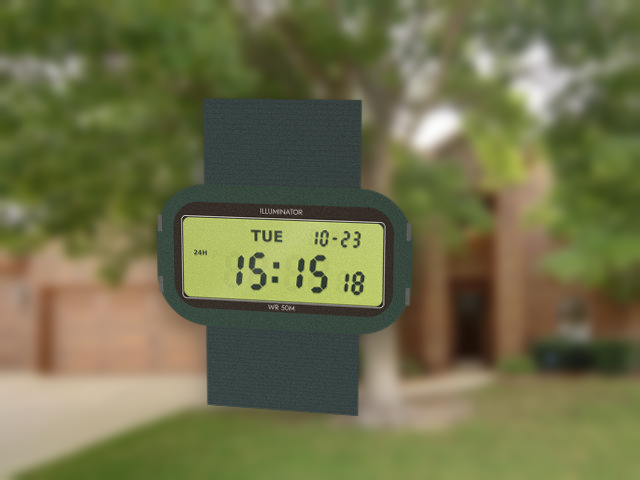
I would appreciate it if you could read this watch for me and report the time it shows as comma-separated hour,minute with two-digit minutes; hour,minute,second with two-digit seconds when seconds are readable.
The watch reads 15,15,18
